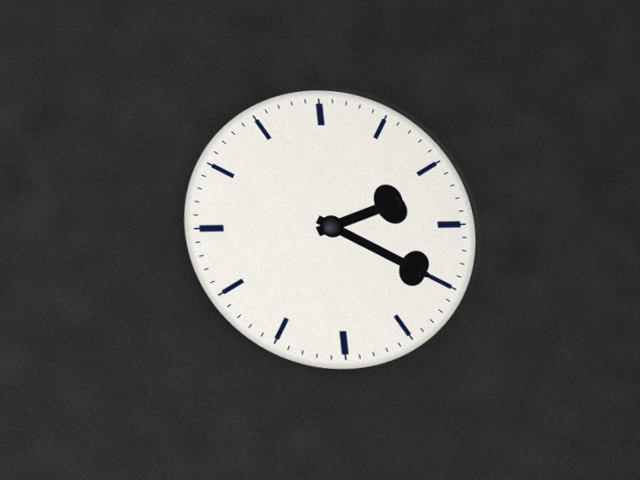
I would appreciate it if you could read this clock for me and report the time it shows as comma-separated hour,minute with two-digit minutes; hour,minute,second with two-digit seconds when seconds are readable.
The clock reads 2,20
